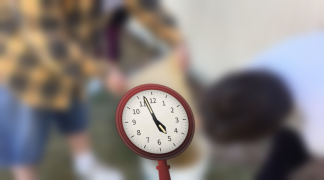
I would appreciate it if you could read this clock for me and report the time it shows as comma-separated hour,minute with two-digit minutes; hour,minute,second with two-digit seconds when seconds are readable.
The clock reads 4,57
